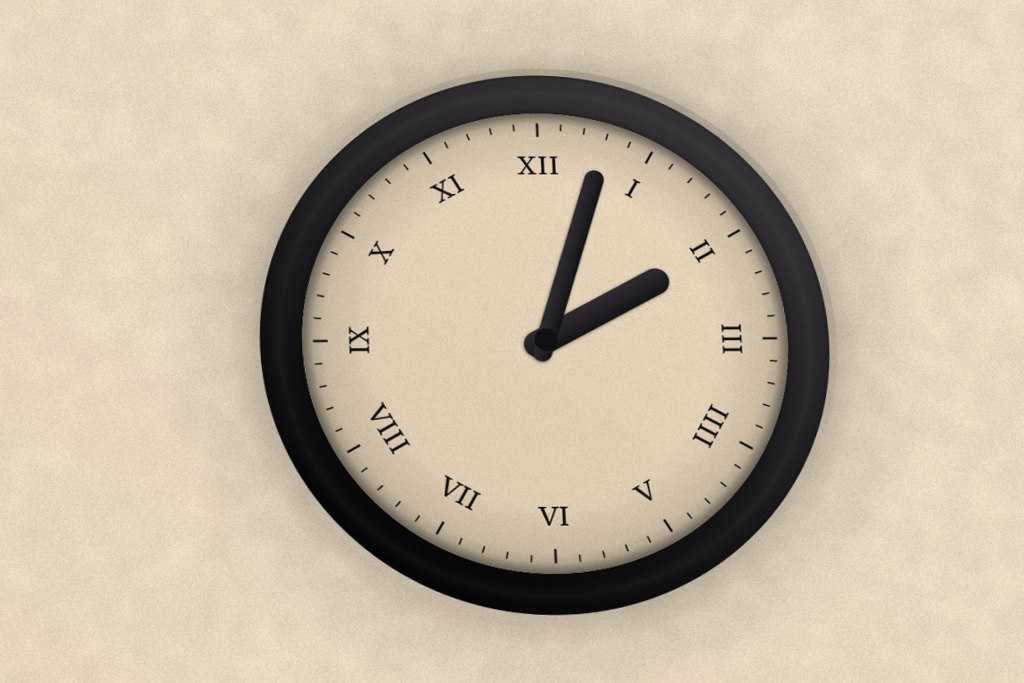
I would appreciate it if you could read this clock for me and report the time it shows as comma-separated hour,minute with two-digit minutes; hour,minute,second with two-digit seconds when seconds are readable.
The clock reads 2,03
